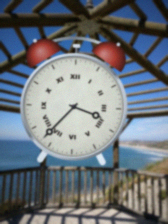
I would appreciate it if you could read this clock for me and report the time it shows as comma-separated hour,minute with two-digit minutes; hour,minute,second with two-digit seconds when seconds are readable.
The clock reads 3,37
